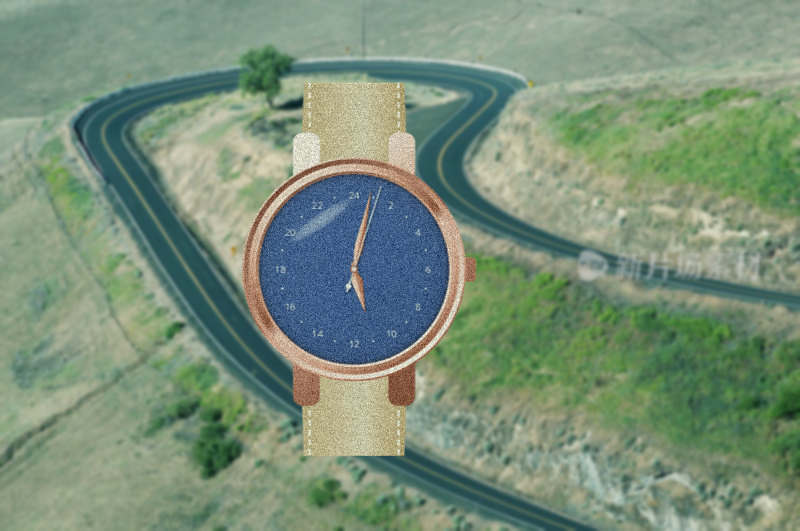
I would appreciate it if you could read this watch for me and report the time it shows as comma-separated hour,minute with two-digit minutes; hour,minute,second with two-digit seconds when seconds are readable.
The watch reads 11,02,03
